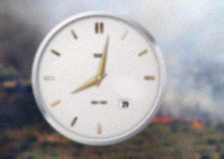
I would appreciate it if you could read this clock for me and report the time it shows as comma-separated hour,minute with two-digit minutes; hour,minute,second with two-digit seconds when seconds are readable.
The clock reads 8,02
